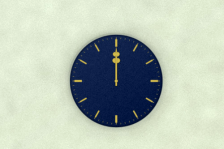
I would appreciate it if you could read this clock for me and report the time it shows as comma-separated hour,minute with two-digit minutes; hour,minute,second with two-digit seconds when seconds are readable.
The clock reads 12,00
